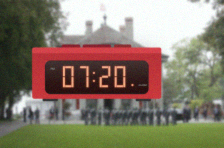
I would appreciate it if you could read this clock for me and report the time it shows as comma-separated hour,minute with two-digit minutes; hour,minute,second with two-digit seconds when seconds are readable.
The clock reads 7,20
